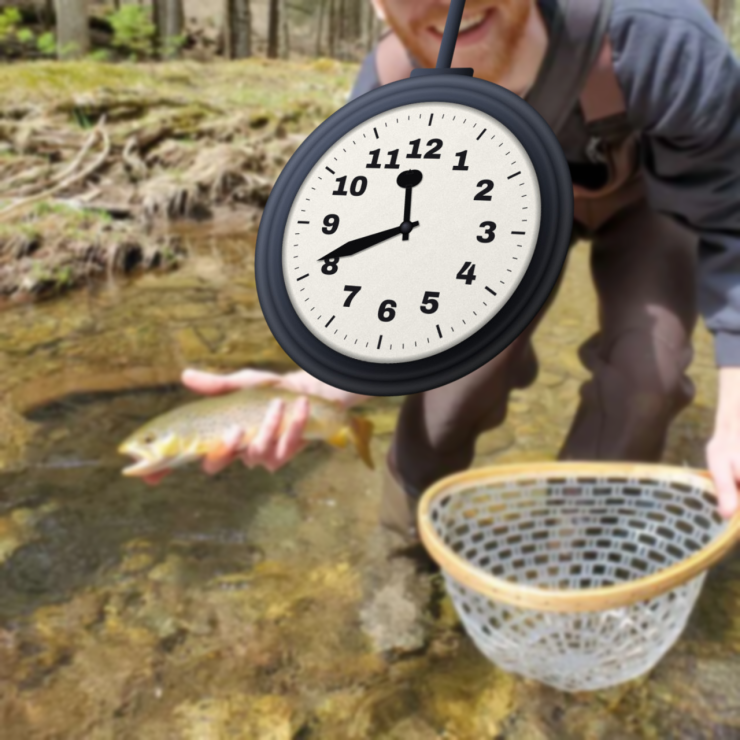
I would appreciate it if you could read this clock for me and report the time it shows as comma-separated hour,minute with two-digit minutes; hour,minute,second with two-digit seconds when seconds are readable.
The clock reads 11,41
